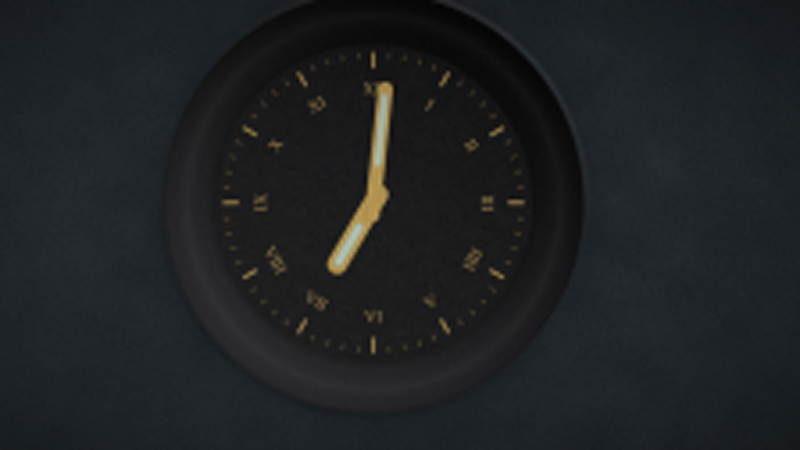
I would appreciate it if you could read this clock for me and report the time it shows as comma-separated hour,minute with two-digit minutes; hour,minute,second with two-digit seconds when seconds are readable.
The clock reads 7,01
